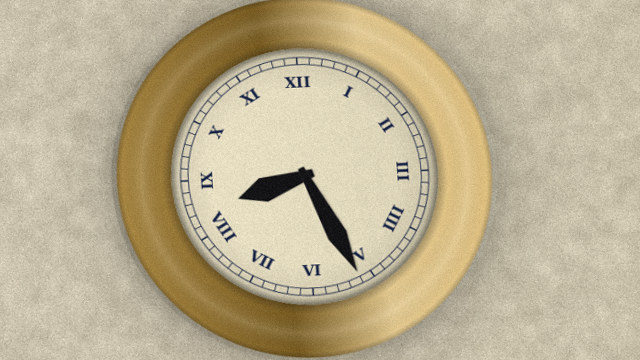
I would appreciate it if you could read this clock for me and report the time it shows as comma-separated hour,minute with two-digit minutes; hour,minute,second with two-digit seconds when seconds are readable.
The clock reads 8,26
